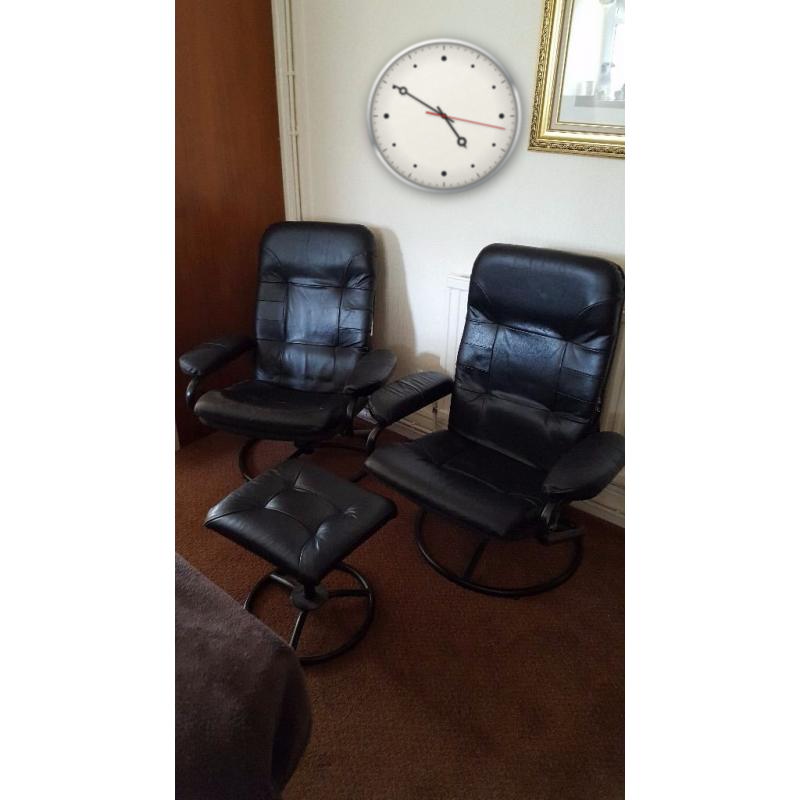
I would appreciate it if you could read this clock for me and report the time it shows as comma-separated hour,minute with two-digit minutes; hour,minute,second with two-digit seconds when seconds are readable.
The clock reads 4,50,17
